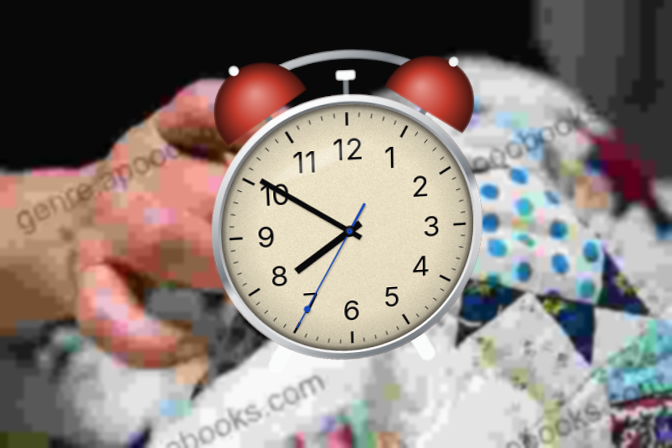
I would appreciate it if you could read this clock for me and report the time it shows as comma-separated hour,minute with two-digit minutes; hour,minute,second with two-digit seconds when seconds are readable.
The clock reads 7,50,35
